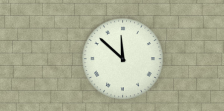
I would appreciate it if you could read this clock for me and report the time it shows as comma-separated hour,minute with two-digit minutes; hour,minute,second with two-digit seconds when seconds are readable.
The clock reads 11,52
